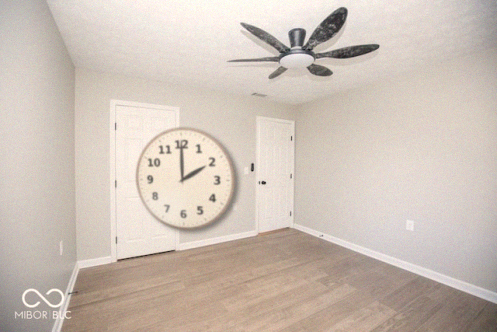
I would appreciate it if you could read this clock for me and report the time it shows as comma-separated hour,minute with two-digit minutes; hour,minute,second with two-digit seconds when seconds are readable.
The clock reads 2,00
